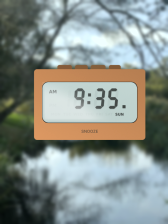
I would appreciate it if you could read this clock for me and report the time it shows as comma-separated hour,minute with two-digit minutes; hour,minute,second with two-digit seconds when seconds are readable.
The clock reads 9,35
